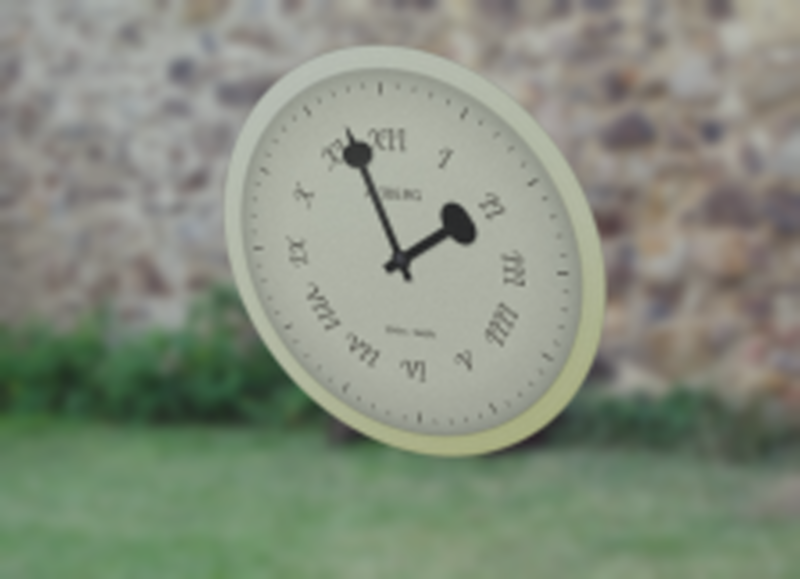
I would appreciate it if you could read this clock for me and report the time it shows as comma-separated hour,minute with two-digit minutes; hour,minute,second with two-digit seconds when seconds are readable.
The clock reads 1,57
